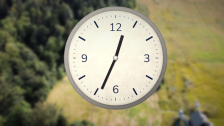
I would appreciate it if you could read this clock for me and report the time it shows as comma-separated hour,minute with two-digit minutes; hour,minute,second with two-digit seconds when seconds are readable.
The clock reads 12,34
